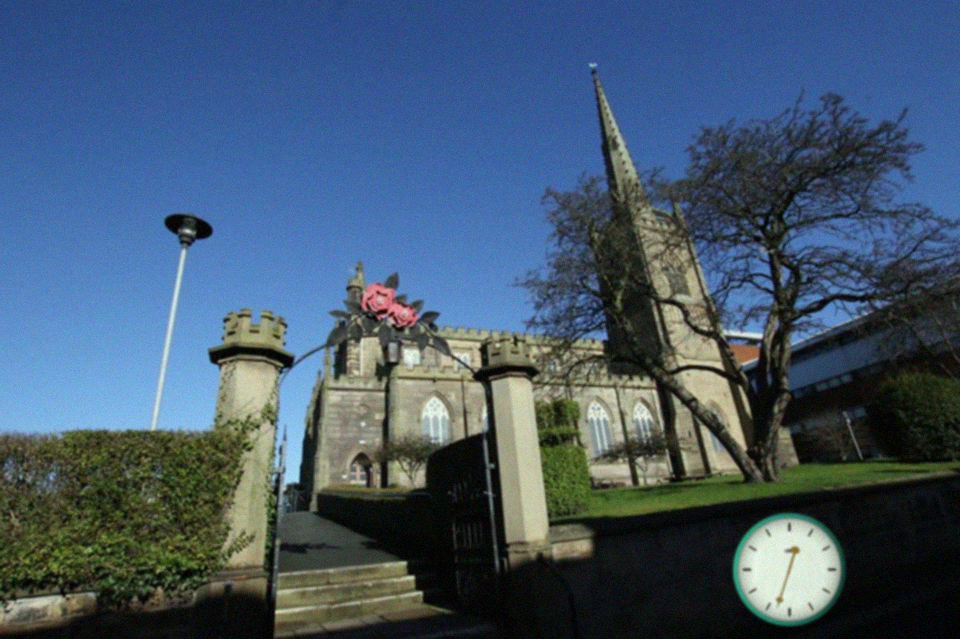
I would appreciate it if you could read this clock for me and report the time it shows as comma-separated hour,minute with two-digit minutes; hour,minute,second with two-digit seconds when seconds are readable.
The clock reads 12,33
